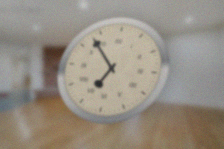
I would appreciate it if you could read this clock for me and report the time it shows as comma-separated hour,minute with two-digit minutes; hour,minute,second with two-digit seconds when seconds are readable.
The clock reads 6,53
